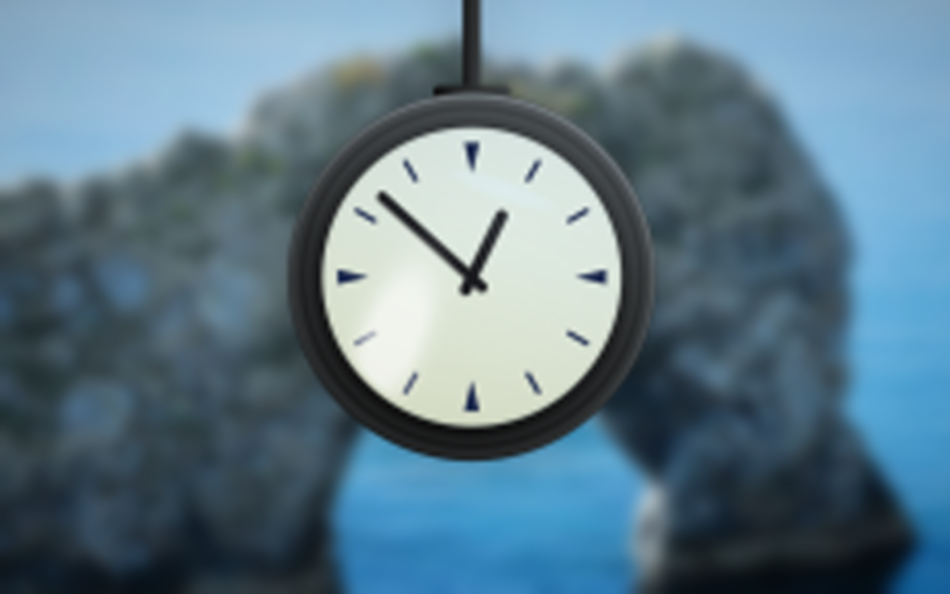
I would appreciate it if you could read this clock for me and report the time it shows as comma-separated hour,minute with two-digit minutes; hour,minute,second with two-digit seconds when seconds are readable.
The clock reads 12,52
